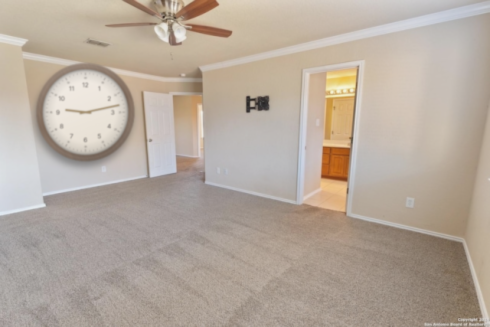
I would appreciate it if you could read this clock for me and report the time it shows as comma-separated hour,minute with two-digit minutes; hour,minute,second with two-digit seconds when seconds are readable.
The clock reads 9,13
